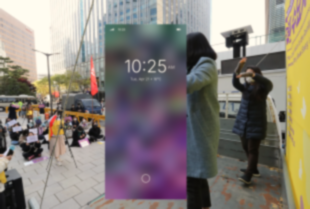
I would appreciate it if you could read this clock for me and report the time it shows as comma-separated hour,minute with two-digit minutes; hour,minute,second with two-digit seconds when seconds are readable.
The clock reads 10,25
